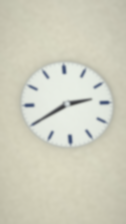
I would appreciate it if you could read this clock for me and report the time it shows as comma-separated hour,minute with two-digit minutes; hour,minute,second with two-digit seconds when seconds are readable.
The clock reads 2,40
